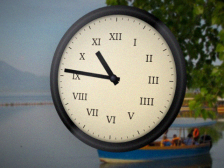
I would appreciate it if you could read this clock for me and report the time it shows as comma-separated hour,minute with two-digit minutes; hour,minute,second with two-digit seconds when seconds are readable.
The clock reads 10,46
